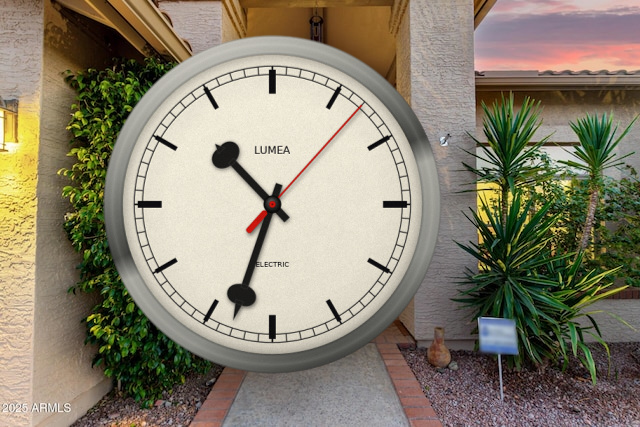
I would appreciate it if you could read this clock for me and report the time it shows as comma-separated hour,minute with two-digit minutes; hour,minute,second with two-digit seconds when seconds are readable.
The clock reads 10,33,07
